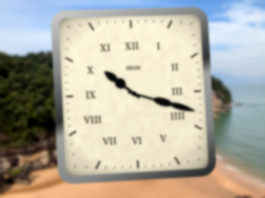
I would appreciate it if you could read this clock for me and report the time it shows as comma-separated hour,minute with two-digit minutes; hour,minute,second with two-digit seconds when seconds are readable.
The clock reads 10,18
